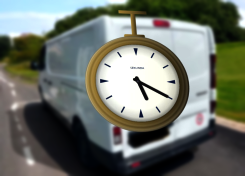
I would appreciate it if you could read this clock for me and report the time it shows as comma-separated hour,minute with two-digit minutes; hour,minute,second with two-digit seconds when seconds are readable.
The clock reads 5,20
